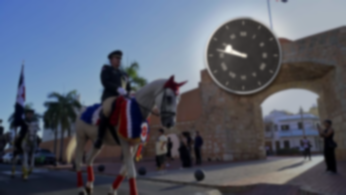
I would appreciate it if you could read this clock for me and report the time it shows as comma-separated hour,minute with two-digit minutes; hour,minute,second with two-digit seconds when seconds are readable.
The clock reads 9,47
